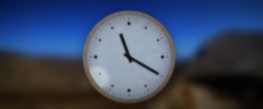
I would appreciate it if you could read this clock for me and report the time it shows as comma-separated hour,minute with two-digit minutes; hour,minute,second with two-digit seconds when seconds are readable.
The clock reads 11,20
